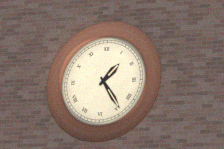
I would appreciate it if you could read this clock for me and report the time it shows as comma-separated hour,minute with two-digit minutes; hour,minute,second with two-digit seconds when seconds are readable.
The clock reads 1,24
